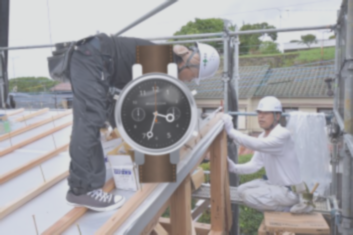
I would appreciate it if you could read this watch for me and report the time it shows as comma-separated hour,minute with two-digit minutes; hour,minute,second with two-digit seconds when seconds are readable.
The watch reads 3,33
